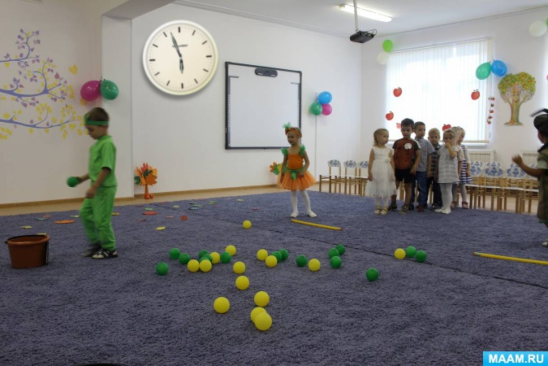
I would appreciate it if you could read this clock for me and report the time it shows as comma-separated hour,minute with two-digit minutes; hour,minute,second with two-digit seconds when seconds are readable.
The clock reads 5,57
